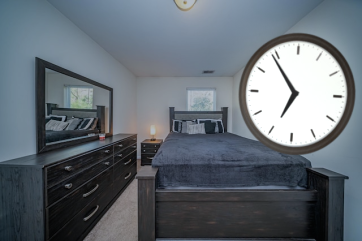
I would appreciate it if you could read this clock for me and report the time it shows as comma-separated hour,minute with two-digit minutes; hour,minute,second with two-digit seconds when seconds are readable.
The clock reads 6,54
